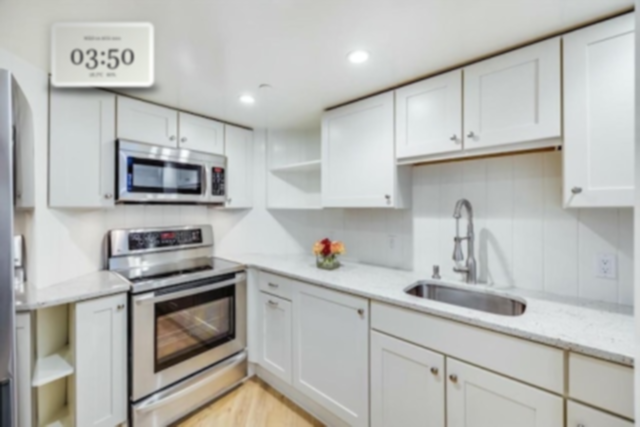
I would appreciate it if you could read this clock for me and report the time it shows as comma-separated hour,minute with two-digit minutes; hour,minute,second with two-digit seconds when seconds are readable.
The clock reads 3,50
